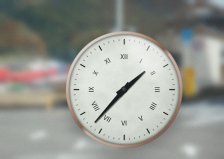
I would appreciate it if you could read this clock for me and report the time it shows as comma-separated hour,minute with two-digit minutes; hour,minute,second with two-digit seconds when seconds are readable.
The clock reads 1,37
